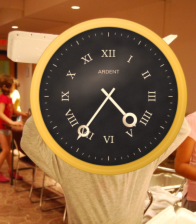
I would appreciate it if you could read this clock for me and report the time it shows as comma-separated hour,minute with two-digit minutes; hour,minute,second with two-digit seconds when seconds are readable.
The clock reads 4,36
